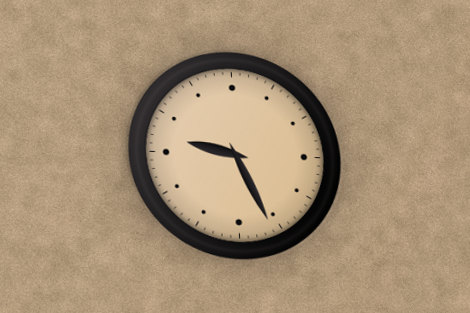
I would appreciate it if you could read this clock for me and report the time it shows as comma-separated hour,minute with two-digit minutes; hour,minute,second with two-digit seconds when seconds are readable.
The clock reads 9,26
